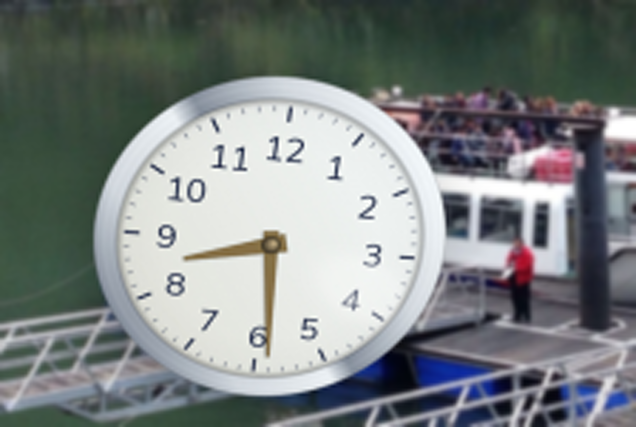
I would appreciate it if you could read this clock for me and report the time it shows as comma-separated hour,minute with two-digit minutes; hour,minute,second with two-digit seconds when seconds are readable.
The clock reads 8,29
